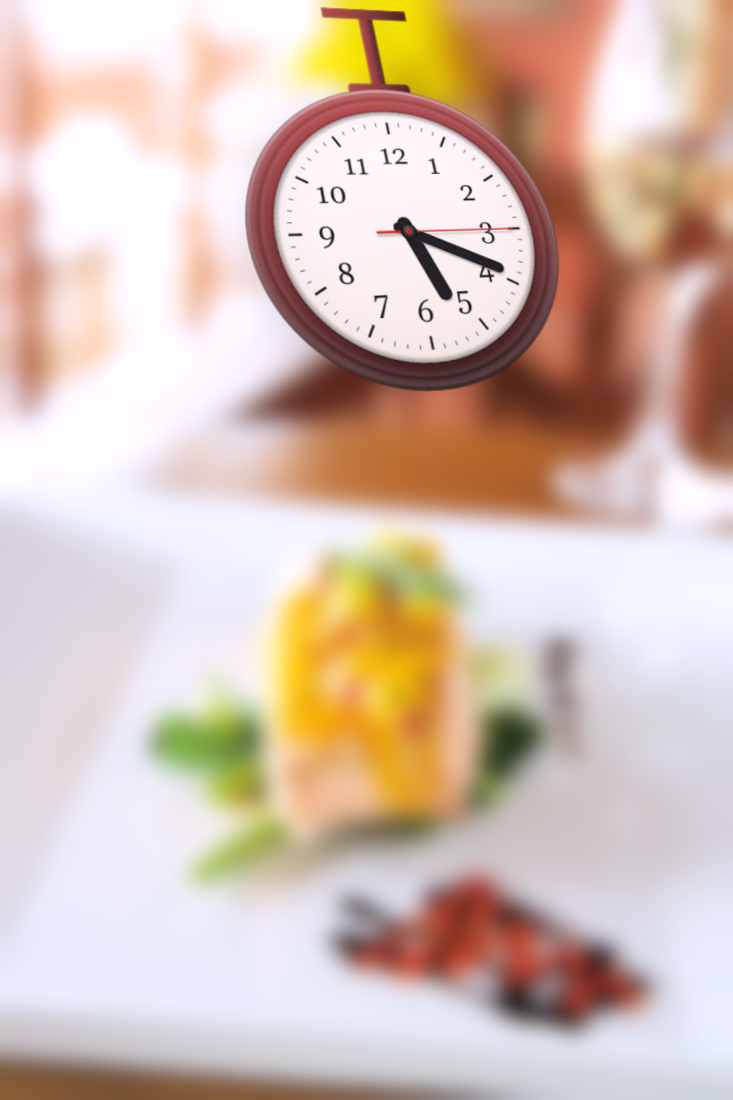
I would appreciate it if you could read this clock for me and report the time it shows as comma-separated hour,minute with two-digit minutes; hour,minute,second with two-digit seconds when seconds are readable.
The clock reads 5,19,15
